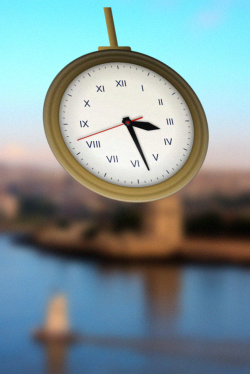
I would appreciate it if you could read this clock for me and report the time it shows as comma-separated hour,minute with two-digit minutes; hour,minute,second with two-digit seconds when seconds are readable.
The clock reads 3,27,42
